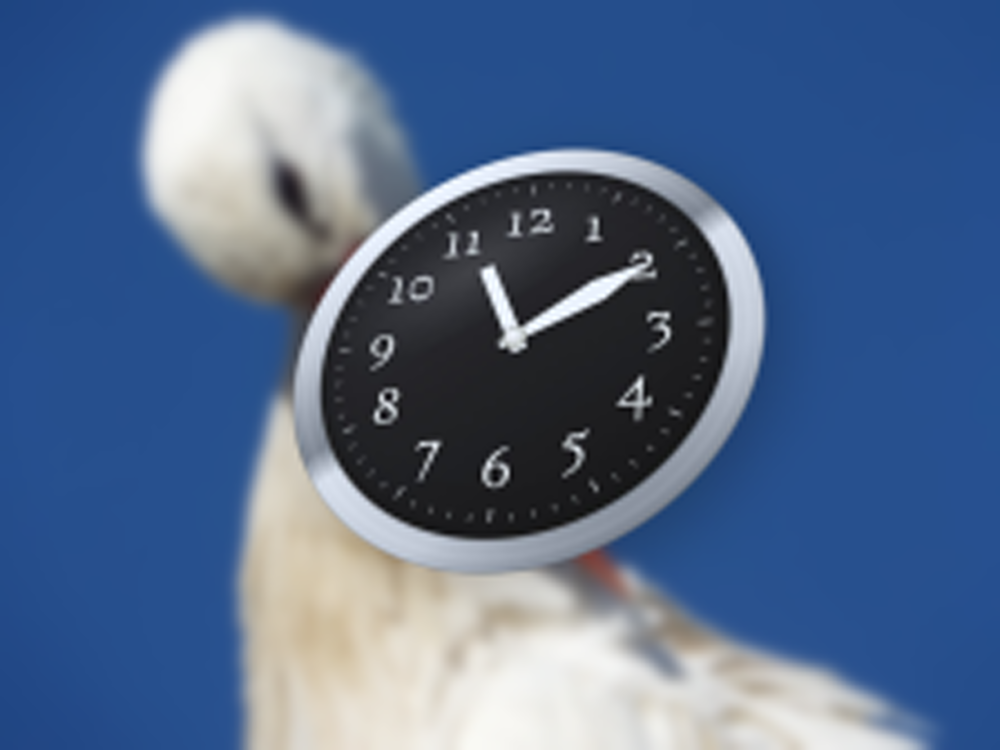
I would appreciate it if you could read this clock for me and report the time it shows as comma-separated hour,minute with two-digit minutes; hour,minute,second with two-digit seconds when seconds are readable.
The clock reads 11,10
